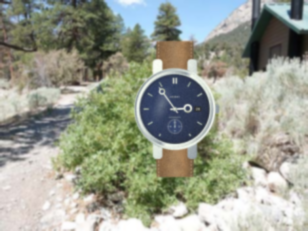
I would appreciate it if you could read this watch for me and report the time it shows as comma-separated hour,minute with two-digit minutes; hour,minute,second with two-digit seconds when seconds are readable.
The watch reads 2,54
